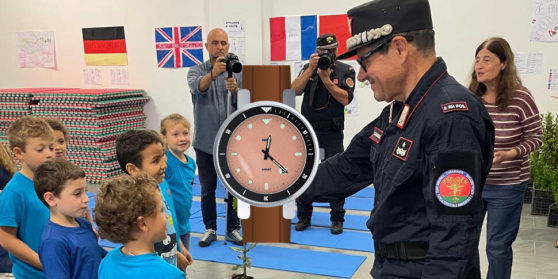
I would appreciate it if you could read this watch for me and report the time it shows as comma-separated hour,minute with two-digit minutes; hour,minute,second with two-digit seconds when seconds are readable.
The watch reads 12,22
